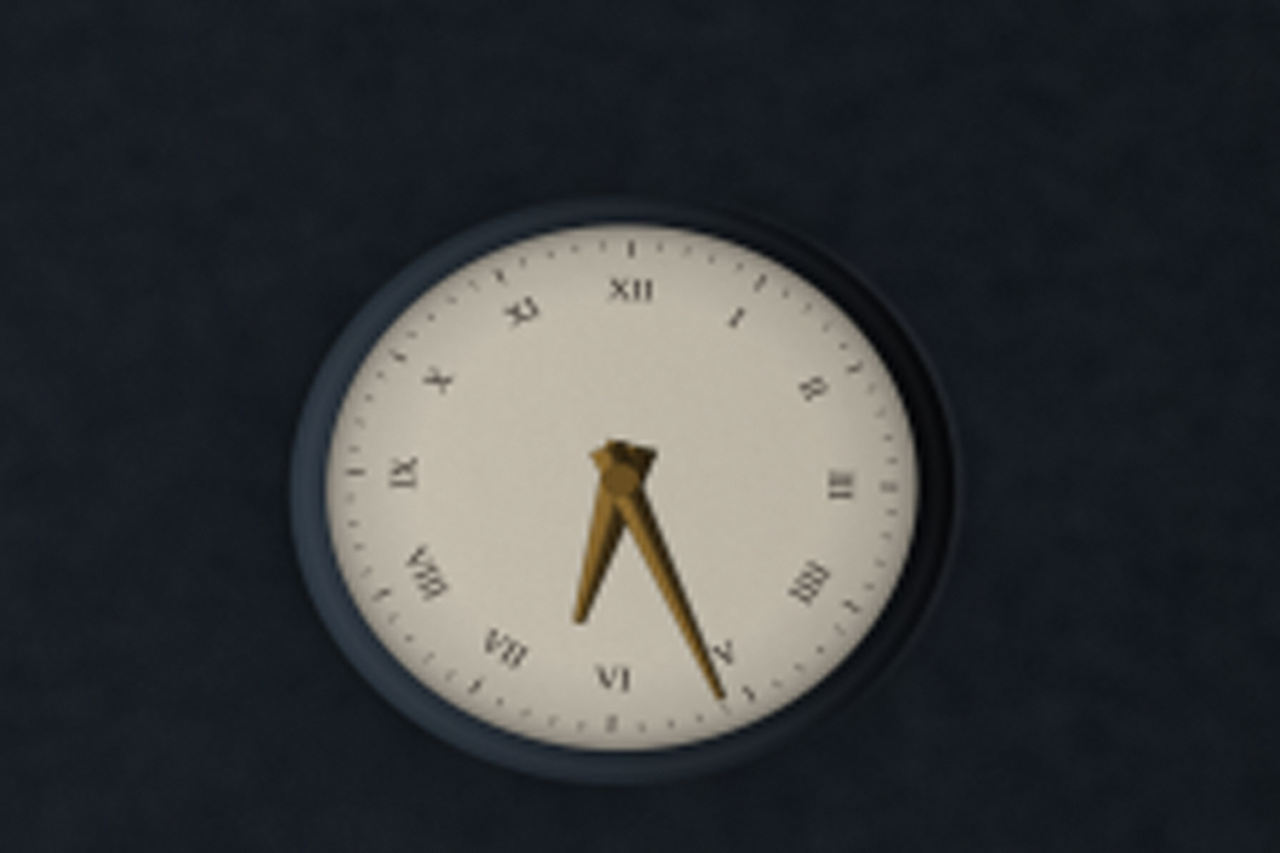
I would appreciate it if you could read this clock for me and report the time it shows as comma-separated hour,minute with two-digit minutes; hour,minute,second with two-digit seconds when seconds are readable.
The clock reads 6,26
